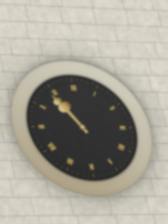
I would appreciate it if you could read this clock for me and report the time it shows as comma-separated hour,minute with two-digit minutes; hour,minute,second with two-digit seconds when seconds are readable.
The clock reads 10,54
